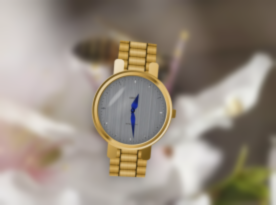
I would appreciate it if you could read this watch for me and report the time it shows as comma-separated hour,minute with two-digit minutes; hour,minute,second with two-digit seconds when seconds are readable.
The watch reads 12,29
